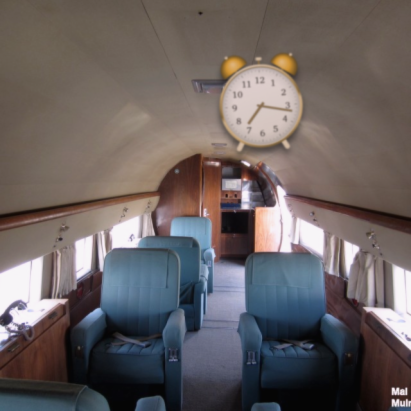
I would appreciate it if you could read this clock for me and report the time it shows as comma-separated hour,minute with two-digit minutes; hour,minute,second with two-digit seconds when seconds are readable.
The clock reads 7,17
